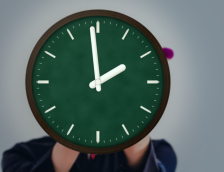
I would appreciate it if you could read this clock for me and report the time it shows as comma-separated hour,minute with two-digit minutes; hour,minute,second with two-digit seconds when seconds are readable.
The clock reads 1,59
